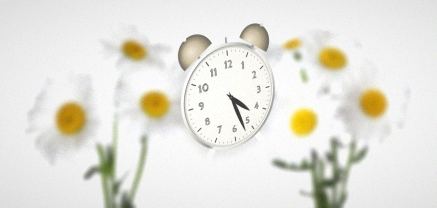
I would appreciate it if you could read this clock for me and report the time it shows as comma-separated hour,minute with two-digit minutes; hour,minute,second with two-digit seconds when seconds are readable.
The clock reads 4,27
